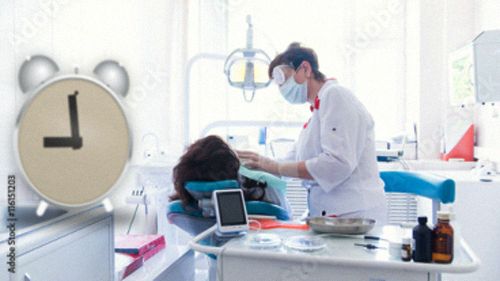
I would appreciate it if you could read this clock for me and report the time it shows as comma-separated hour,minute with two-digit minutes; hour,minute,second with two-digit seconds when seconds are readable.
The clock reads 8,59
